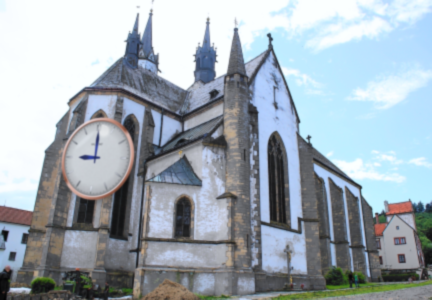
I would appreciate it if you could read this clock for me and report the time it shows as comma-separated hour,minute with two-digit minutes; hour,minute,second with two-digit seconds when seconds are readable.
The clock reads 9,00
